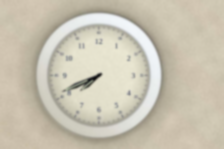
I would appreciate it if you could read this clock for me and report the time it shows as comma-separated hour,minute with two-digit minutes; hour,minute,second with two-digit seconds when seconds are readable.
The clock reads 7,41
